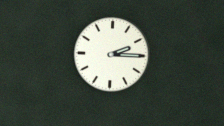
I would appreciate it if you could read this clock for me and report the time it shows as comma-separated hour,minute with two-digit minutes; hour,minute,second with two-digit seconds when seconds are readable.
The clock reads 2,15
